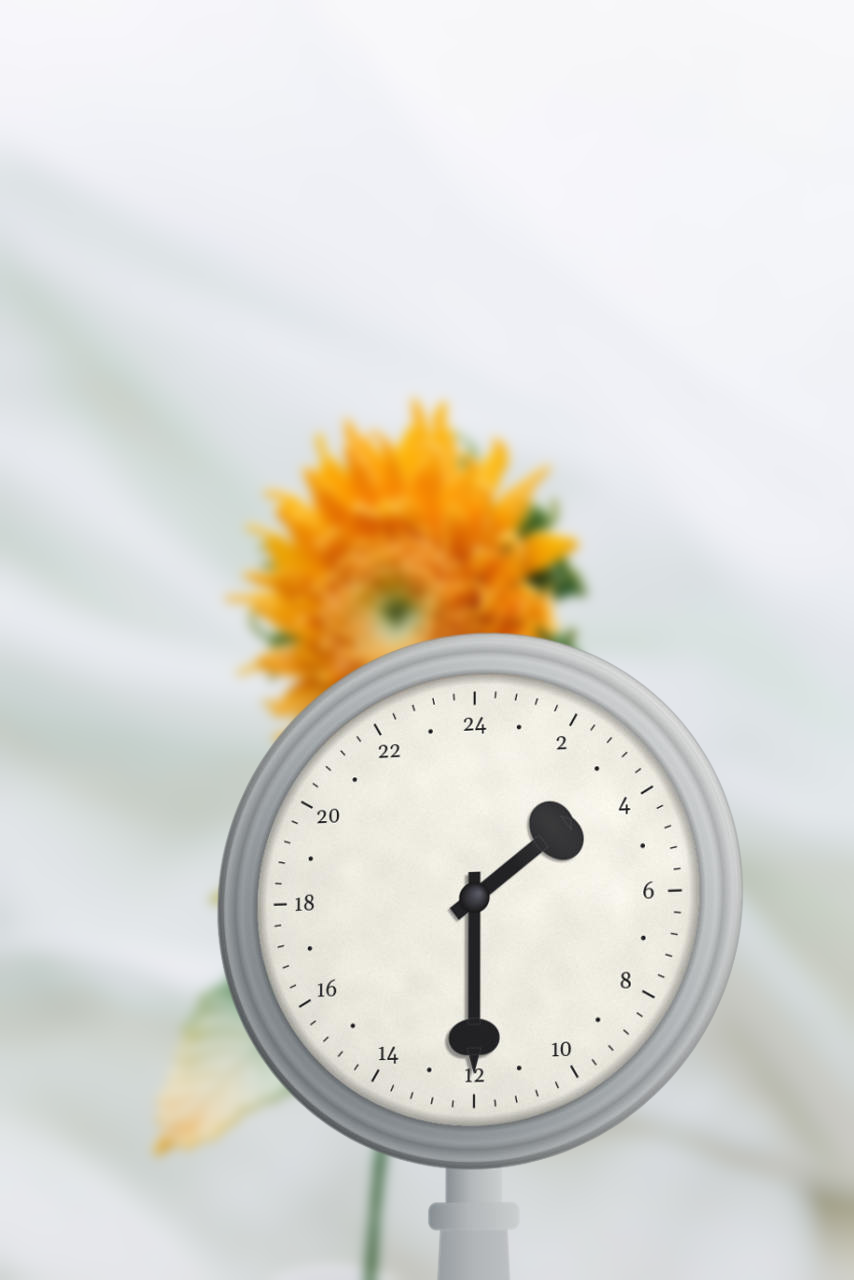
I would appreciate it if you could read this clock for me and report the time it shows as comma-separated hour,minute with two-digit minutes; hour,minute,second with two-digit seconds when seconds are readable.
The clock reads 3,30
